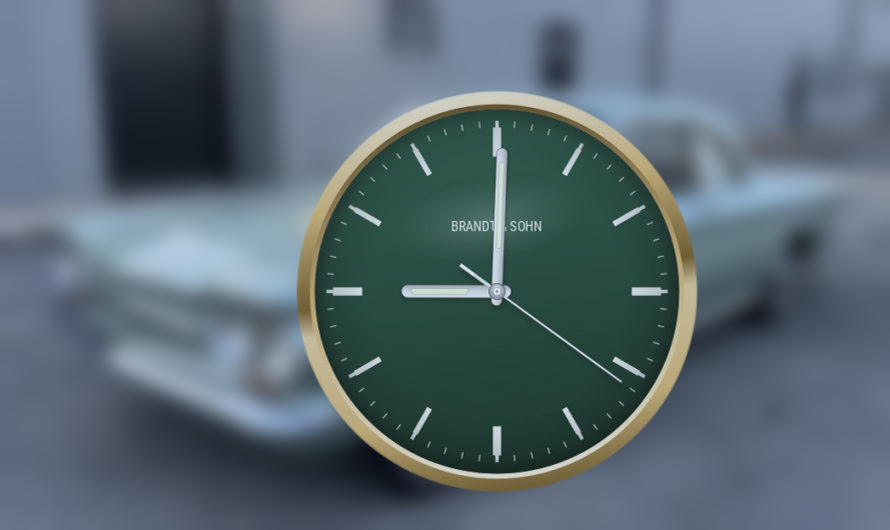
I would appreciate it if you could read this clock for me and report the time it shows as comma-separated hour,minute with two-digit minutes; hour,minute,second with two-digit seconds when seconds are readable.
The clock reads 9,00,21
